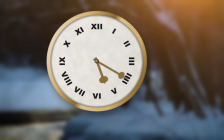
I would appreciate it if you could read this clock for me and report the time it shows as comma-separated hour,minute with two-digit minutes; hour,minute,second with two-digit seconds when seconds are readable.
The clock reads 5,20
